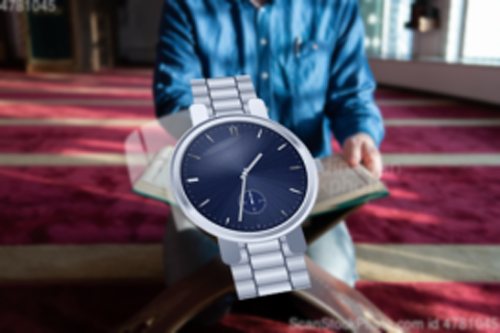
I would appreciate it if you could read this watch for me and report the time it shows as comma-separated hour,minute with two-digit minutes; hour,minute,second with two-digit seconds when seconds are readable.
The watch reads 1,33
